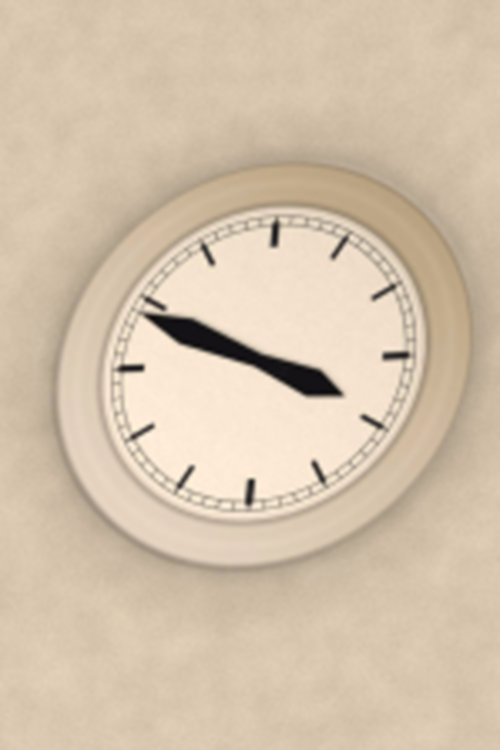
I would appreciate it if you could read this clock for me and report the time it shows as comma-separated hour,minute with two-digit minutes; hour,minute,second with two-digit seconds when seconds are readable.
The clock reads 3,49
